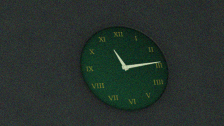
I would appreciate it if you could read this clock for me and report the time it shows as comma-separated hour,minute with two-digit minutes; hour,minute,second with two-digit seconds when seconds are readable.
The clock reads 11,14
